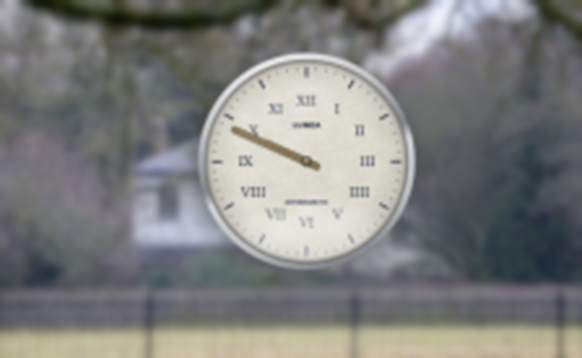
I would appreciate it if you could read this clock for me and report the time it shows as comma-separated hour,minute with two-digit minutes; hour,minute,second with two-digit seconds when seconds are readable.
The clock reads 9,49
